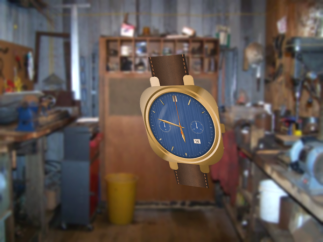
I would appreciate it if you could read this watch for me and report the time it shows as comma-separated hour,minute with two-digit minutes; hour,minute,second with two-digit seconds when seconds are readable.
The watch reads 5,48
